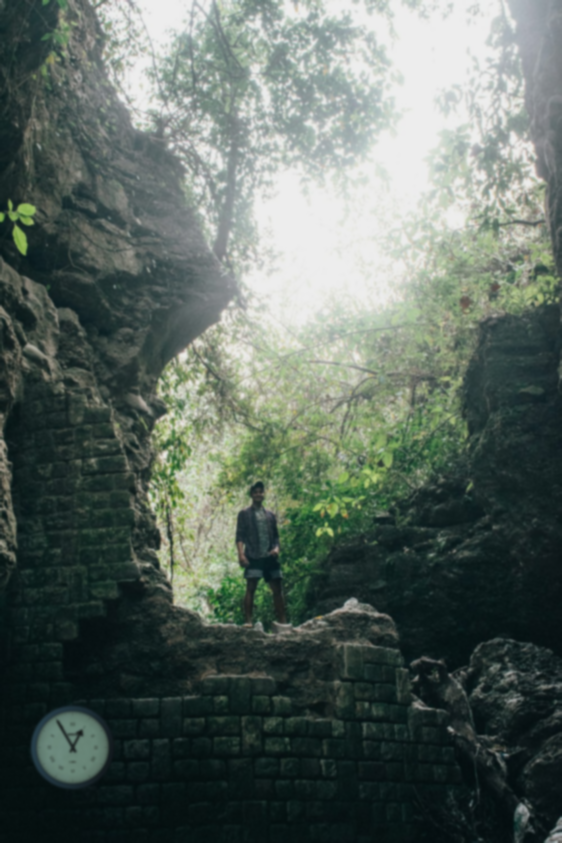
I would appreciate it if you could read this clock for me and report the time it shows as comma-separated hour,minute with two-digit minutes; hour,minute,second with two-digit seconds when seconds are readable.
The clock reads 12,55
